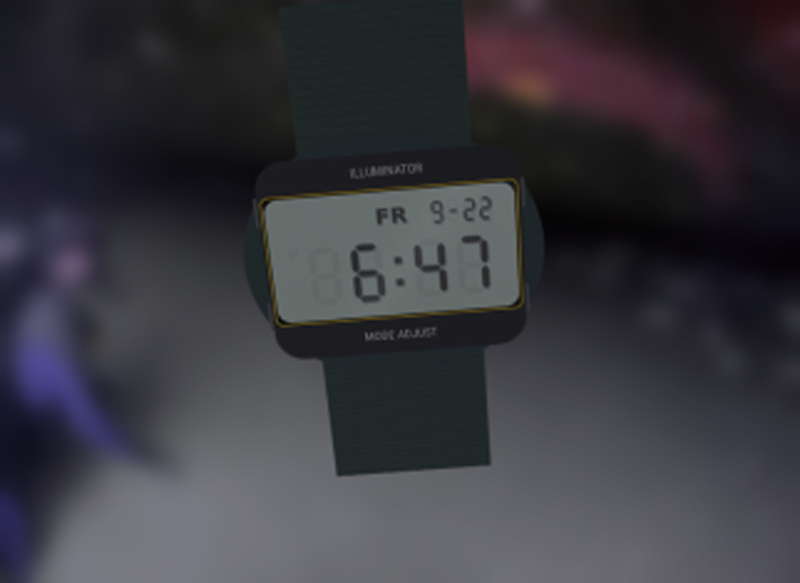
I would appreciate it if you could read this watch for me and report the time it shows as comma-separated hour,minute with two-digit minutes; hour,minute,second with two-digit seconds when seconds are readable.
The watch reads 6,47
